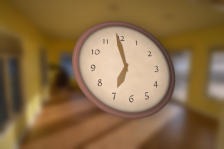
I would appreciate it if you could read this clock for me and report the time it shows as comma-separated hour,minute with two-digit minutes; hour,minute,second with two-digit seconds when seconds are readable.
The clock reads 6,59
